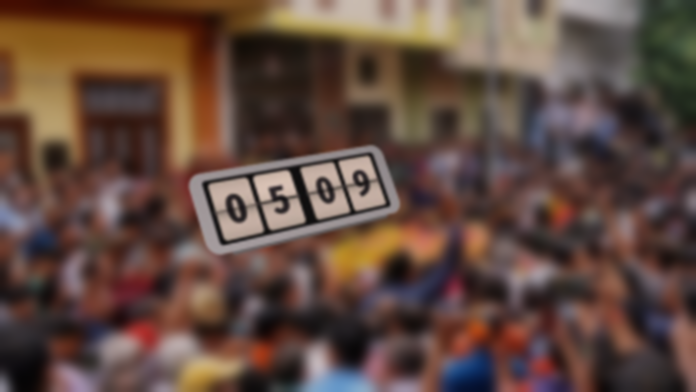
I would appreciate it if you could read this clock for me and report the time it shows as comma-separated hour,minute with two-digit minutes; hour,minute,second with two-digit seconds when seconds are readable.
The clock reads 5,09
